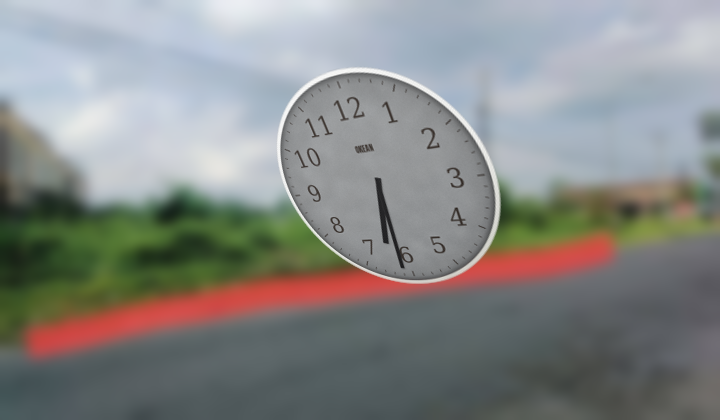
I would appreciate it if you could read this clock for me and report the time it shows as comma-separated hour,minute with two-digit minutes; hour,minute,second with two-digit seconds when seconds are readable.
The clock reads 6,31
